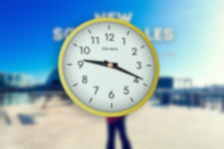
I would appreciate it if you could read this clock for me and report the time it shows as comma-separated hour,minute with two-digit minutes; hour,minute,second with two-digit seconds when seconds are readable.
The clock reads 9,19
